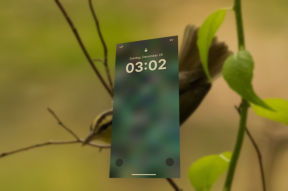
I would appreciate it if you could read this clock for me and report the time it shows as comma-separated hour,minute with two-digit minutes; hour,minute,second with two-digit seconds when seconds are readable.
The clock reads 3,02
